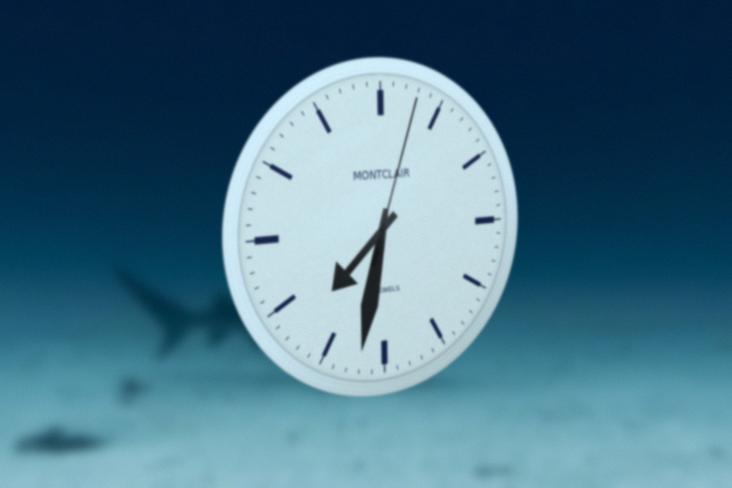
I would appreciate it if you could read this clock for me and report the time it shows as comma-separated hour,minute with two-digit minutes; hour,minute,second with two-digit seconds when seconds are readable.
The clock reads 7,32,03
